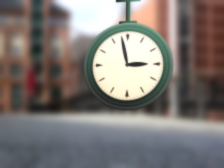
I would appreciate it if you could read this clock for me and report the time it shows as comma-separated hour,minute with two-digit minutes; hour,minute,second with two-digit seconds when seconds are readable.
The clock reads 2,58
